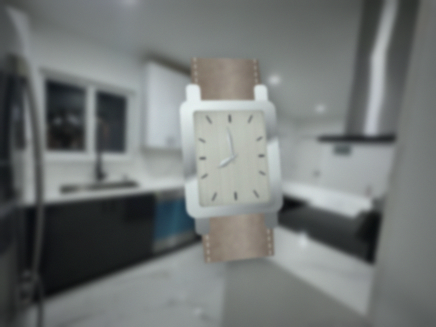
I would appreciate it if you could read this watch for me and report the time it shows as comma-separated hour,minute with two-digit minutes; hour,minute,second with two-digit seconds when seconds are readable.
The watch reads 7,59
